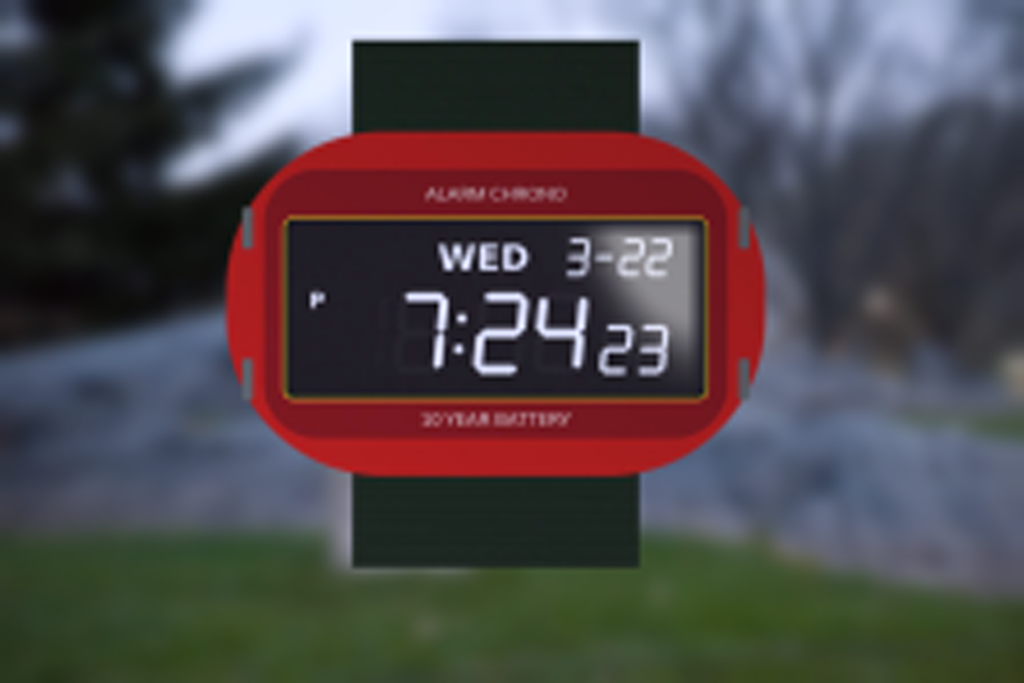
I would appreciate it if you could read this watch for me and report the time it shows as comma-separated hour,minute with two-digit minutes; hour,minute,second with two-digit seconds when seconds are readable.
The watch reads 7,24,23
